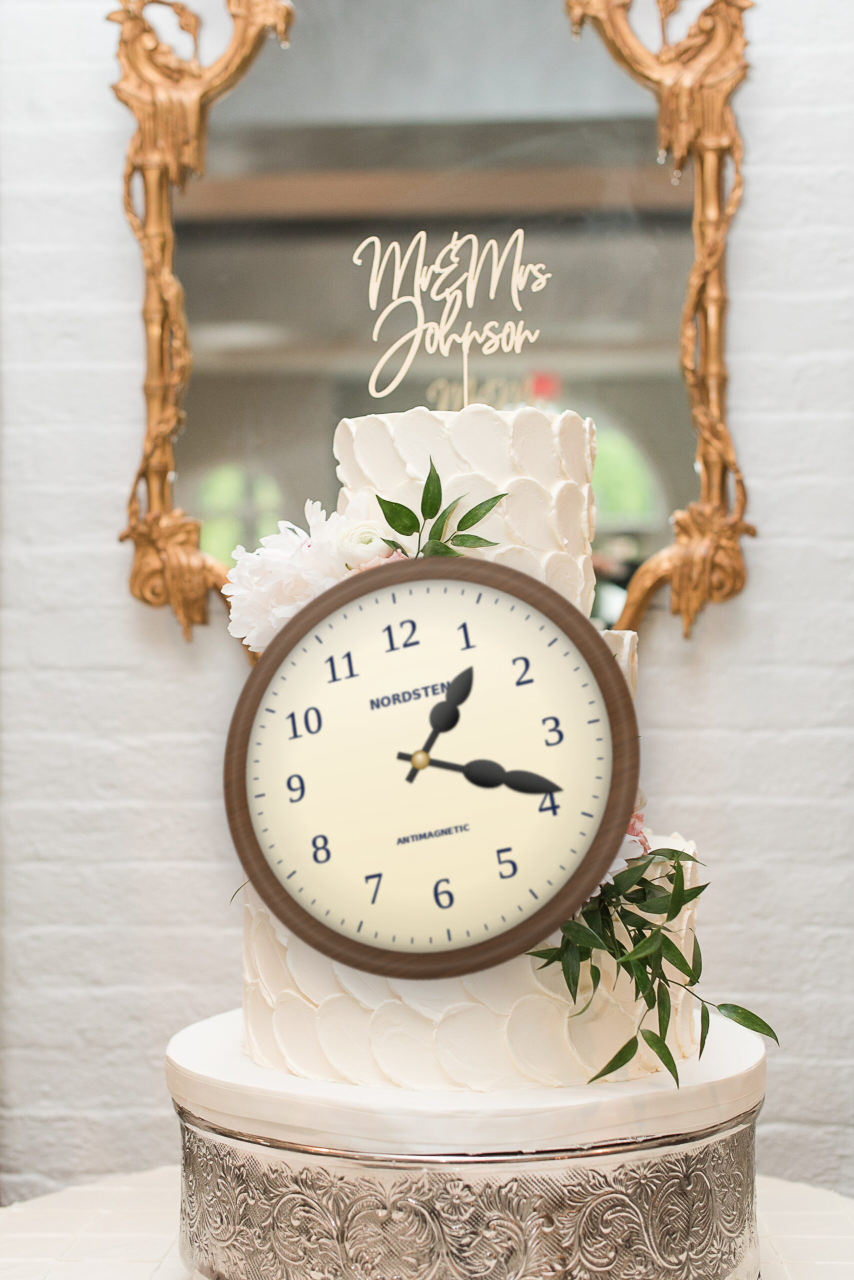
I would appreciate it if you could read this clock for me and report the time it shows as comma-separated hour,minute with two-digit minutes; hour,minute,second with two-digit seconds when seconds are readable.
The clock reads 1,19
